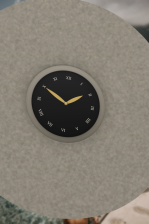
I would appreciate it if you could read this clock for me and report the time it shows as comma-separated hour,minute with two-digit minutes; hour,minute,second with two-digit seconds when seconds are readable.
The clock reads 1,50
